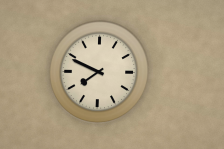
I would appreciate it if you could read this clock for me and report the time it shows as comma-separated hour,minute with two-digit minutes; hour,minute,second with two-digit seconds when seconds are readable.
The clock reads 7,49
